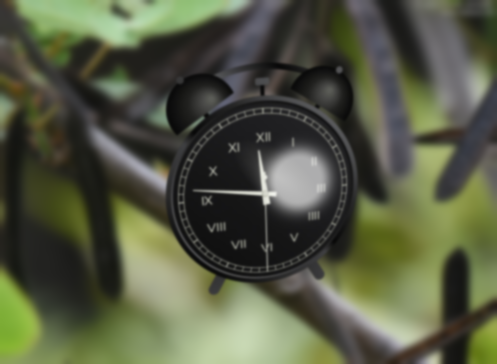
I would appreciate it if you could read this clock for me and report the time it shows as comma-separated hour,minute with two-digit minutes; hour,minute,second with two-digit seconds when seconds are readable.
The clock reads 11,46,30
